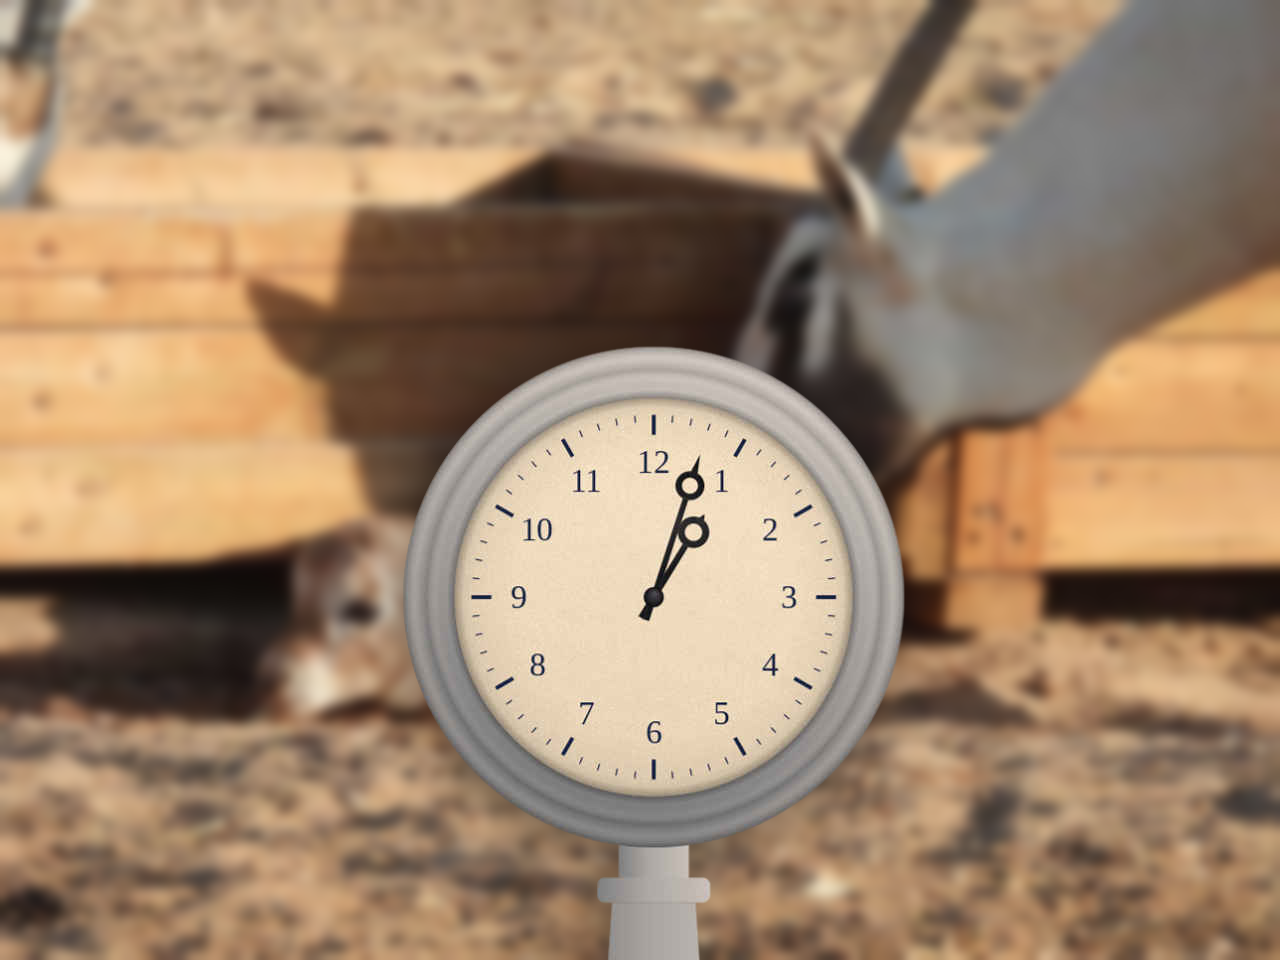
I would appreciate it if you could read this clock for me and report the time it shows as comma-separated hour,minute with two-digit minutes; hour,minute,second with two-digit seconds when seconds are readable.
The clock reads 1,03
